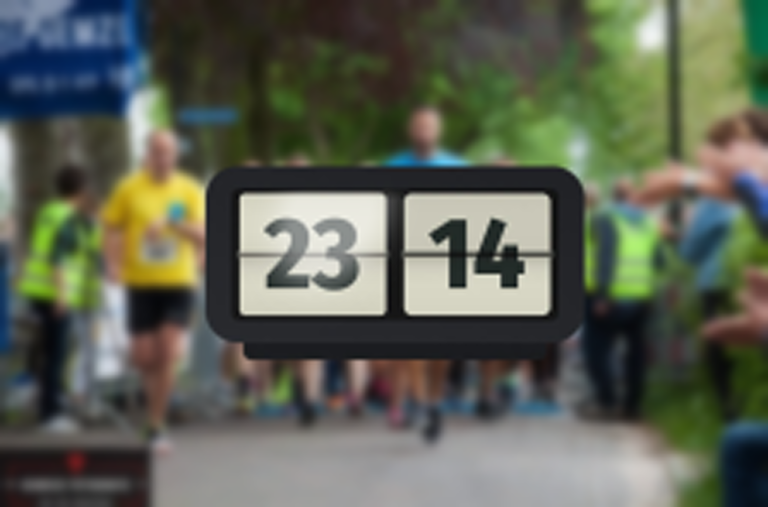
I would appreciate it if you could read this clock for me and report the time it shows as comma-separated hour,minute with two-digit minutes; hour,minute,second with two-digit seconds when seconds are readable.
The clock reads 23,14
